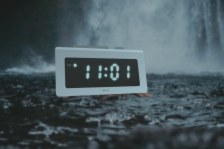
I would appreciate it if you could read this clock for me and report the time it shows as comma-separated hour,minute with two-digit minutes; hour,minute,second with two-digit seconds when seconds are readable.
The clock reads 11,01
